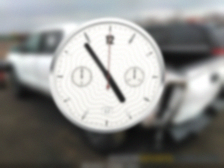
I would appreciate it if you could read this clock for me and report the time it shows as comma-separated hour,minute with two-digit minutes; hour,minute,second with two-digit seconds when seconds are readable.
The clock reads 4,54
